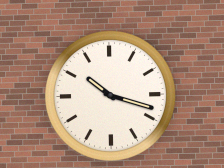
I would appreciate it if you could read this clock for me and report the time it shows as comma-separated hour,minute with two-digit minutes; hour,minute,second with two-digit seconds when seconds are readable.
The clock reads 10,18
